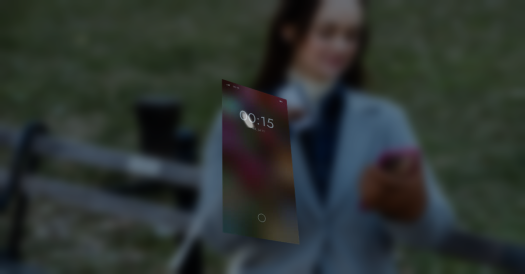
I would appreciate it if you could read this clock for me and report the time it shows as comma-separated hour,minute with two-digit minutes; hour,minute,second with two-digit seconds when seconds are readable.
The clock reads 0,15
